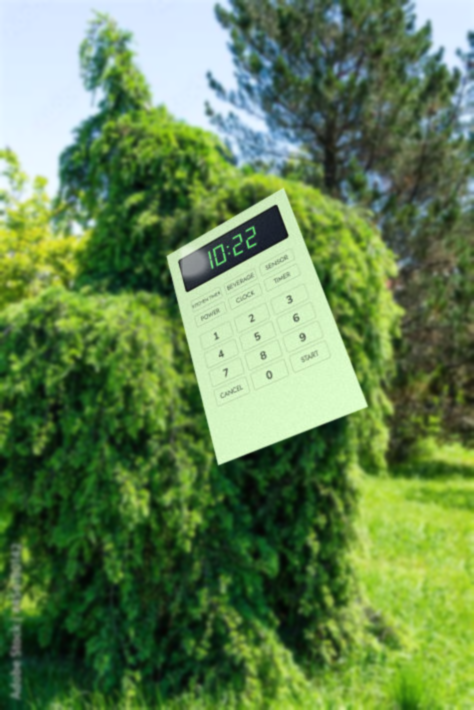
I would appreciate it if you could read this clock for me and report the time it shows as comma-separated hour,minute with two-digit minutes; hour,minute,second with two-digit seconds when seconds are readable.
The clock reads 10,22
